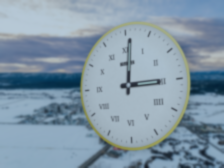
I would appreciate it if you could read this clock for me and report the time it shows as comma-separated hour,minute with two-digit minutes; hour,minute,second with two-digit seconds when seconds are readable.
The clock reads 3,01
